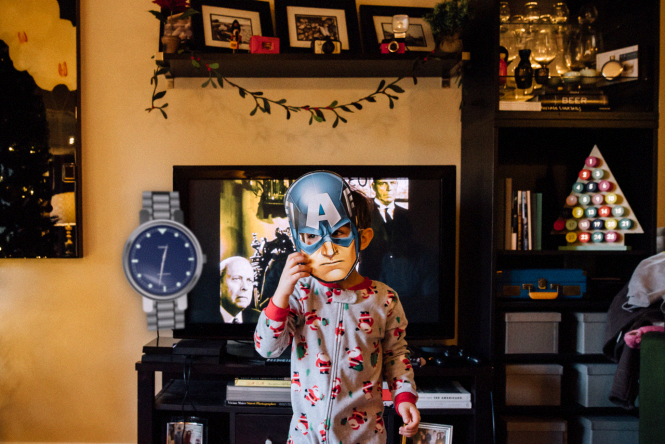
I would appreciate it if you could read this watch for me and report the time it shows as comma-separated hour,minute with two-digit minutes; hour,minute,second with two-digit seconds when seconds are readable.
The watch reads 12,32
